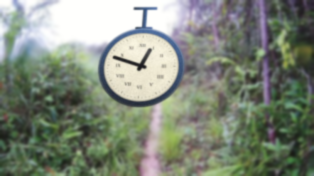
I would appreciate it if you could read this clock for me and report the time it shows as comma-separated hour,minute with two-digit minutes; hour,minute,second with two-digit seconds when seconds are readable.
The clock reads 12,48
